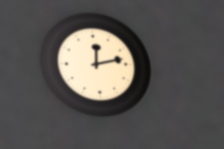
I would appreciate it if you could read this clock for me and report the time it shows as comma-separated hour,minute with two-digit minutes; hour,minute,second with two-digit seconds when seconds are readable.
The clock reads 12,13
